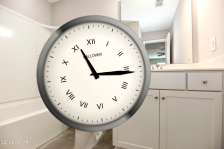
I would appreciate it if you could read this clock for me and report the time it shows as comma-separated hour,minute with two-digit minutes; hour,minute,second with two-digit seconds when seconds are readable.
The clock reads 11,16
